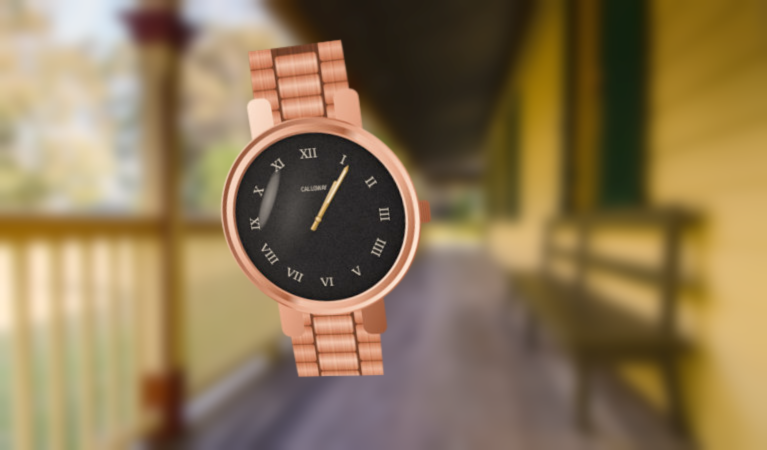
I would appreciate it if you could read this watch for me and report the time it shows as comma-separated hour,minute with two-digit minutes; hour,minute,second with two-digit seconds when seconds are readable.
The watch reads 1,06
